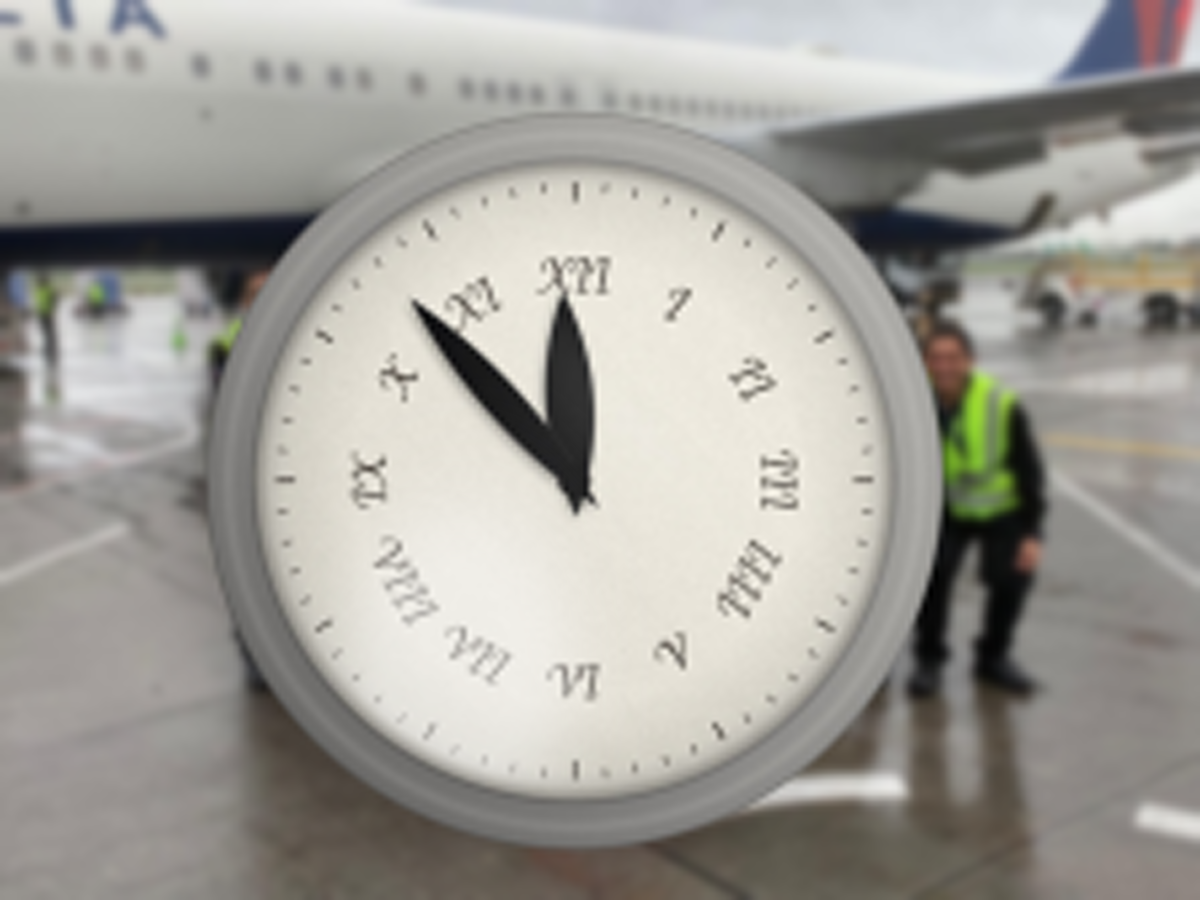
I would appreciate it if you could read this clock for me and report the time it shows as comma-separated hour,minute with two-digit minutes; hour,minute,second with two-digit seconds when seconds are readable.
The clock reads 11,53
